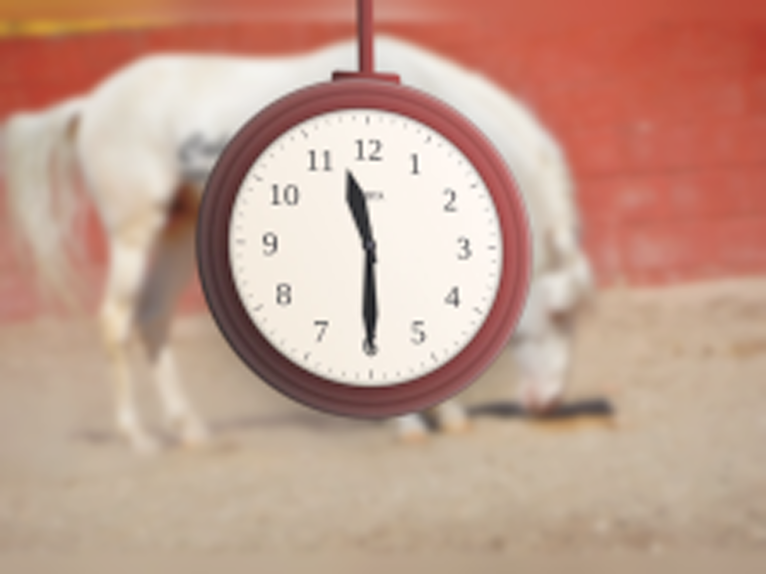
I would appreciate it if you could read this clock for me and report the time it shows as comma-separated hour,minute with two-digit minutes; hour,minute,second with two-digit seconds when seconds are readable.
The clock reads 11,30
